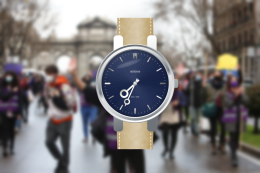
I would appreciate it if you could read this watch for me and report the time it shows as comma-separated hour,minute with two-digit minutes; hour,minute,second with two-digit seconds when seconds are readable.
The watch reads 7,34
